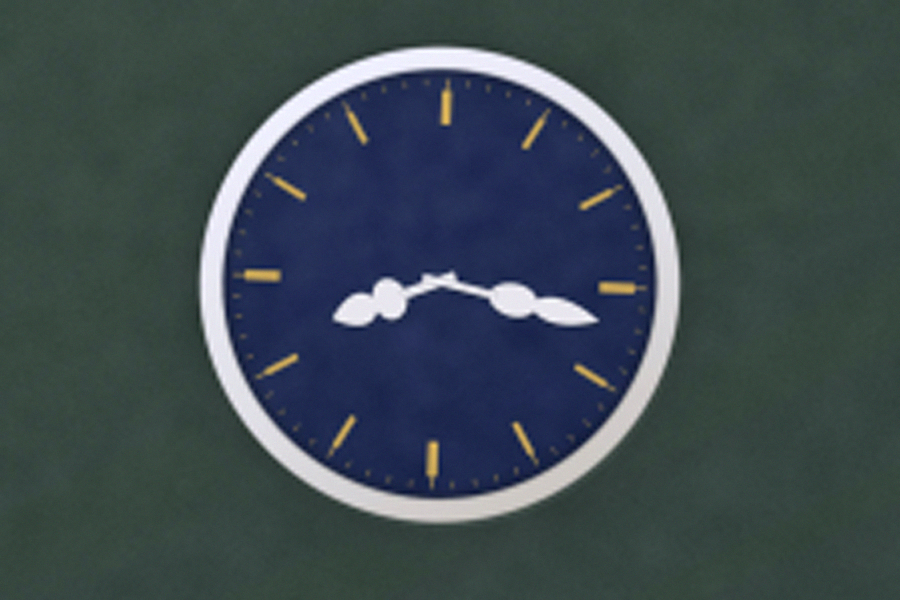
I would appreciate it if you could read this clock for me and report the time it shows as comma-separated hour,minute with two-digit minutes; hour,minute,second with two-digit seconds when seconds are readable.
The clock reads 8,17
